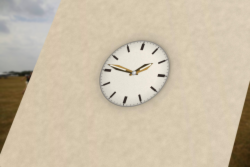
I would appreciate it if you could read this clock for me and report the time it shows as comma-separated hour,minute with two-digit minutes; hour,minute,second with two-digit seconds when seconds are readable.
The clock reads 1,47
